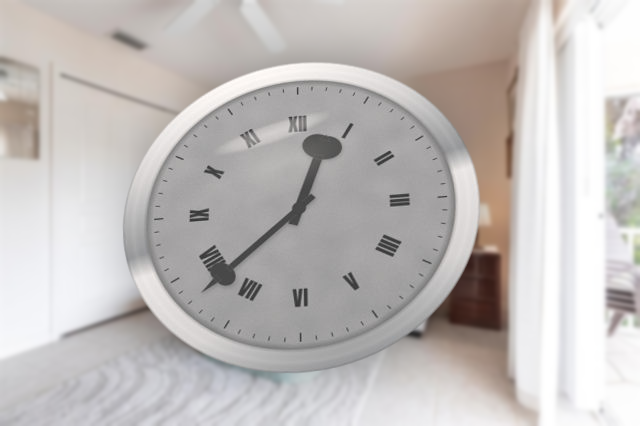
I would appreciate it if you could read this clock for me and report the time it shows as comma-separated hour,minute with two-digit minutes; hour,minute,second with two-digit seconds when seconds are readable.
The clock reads 12,38
